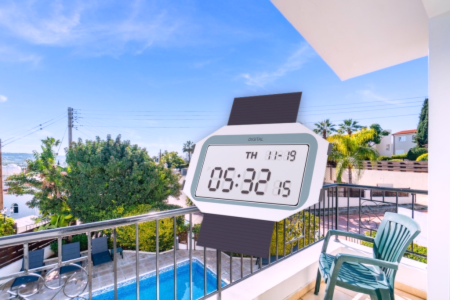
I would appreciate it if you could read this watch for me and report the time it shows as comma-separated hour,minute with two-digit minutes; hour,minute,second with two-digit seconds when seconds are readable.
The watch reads 5,32,15
